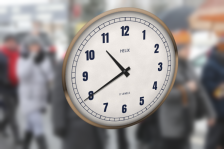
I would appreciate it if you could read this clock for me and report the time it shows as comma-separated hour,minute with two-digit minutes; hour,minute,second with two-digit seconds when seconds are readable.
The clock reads 10,40
